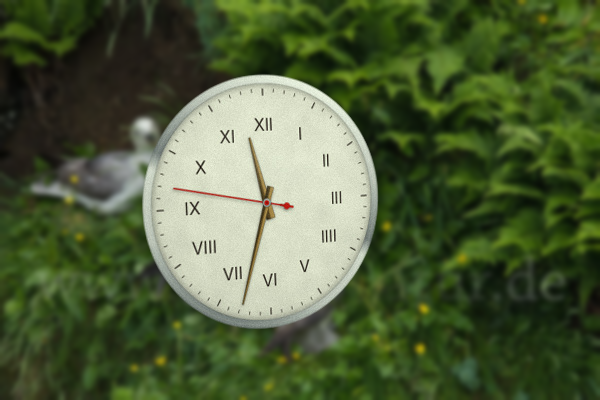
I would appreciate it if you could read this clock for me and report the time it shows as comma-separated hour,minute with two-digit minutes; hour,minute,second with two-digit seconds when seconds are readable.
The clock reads 11,32,47
